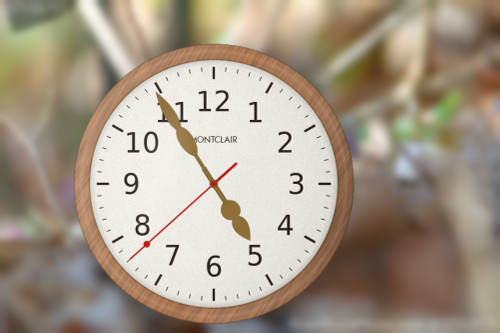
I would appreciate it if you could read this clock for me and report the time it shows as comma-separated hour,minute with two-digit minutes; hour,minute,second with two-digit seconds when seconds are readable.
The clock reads 4,54,38
